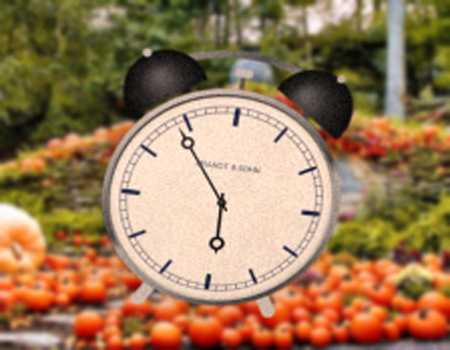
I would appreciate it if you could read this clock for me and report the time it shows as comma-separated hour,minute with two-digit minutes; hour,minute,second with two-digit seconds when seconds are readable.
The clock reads 5,54
